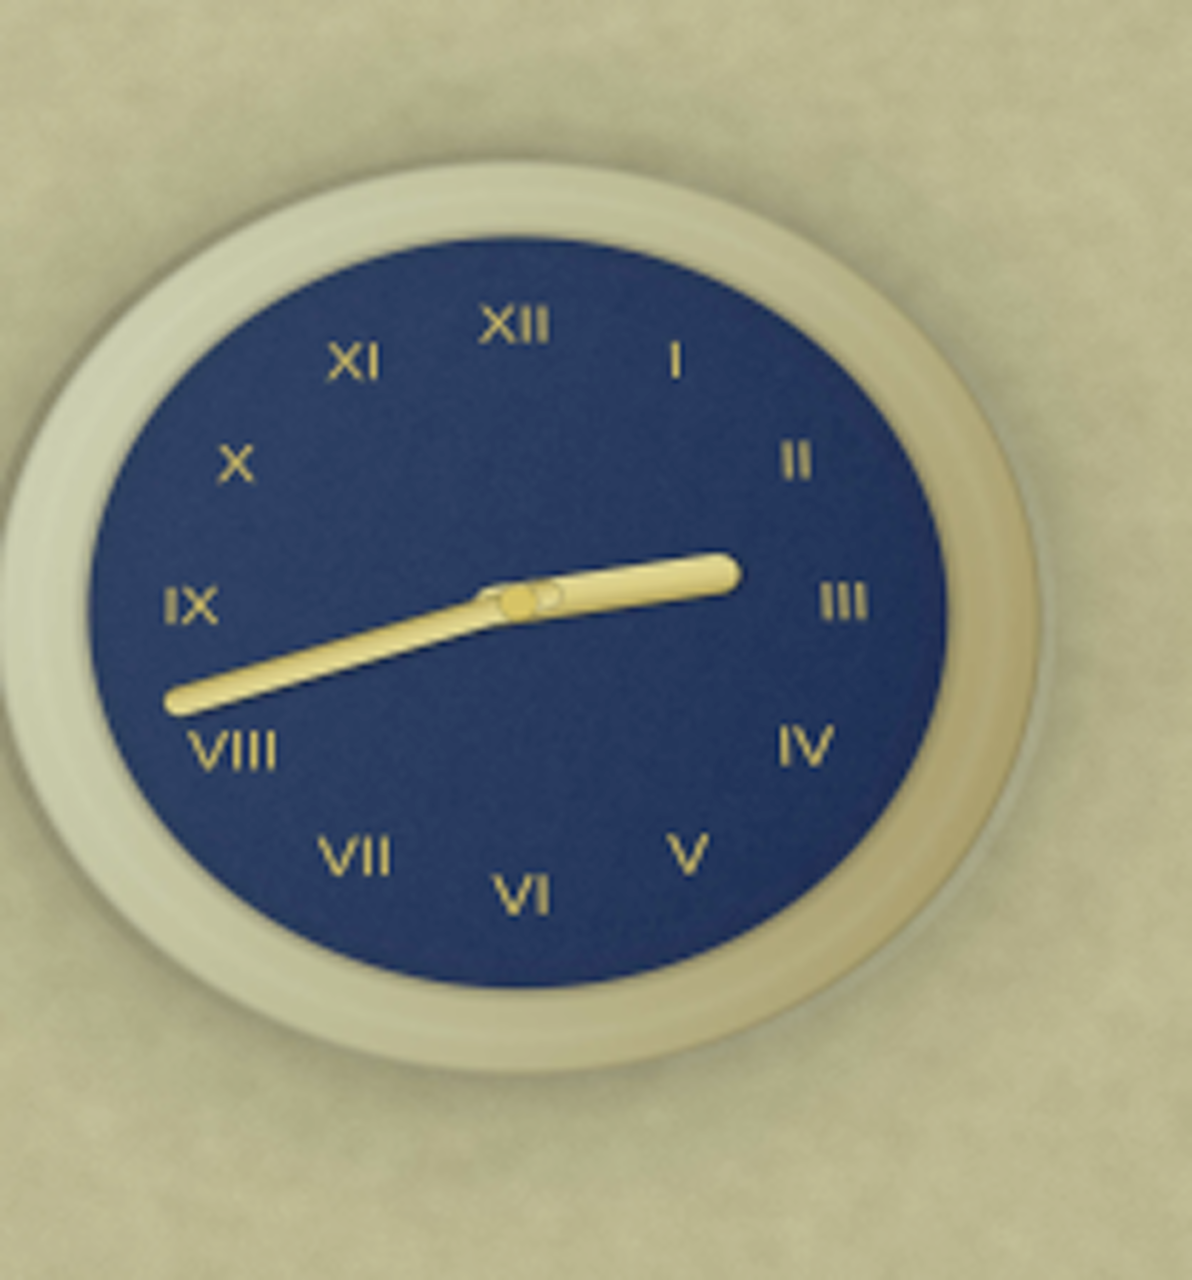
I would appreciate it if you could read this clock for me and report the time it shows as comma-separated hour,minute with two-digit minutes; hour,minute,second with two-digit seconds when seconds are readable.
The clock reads 2,42
